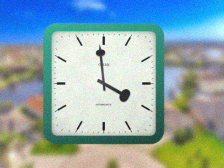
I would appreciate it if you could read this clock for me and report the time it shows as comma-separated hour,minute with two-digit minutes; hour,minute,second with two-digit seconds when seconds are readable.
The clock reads 3,59
